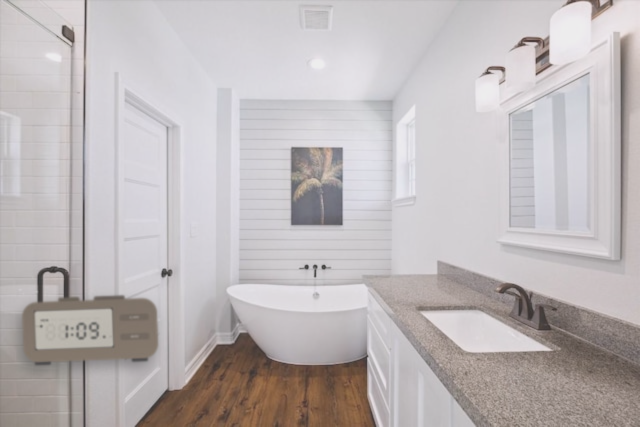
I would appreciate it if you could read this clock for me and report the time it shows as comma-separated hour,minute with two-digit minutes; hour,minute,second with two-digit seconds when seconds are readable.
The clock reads 1,09
